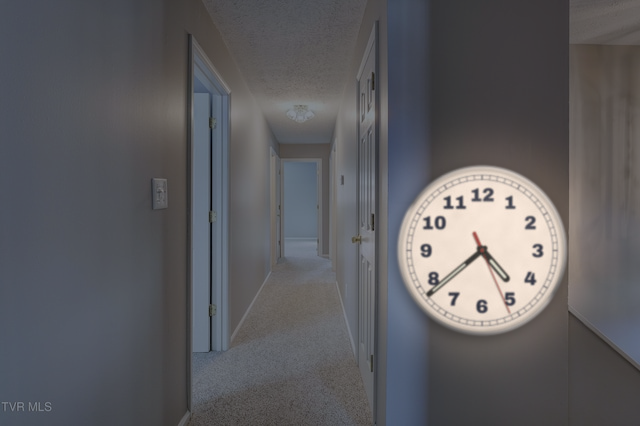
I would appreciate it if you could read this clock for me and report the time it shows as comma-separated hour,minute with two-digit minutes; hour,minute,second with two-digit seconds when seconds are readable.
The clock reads 4,38,26
